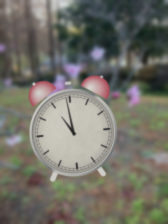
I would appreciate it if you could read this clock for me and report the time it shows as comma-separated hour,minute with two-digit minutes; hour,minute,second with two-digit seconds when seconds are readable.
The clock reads 10,59
